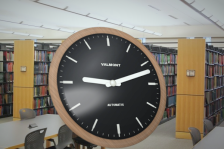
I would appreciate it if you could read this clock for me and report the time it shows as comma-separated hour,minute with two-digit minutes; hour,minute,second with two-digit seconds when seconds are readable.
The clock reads 9,12
